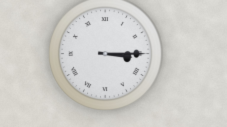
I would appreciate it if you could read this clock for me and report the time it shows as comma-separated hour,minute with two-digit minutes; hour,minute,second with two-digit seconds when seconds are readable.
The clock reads 3,15
